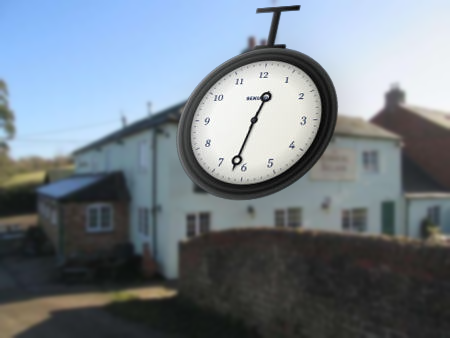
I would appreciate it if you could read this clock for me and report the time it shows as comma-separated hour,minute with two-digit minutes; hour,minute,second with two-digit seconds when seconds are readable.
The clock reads 12,32
